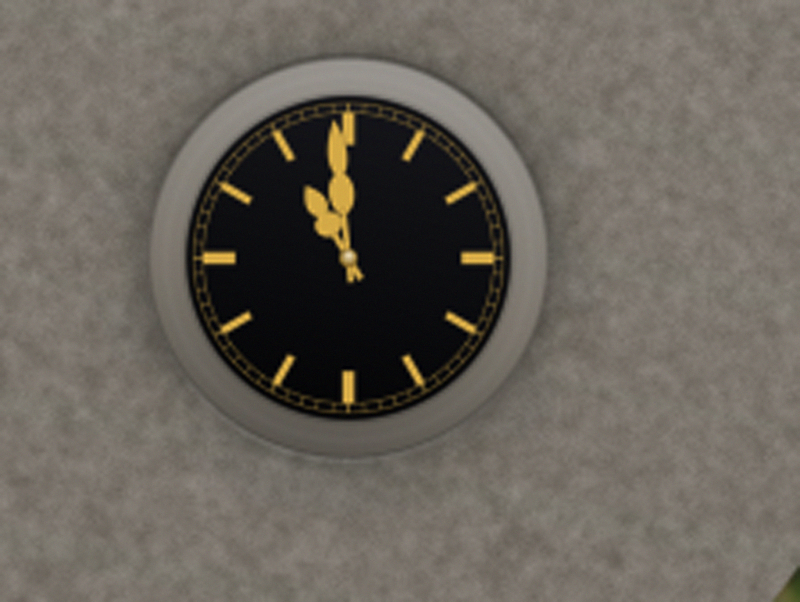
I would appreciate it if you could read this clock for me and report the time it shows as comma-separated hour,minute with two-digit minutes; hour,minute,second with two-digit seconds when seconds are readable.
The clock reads 10,59
